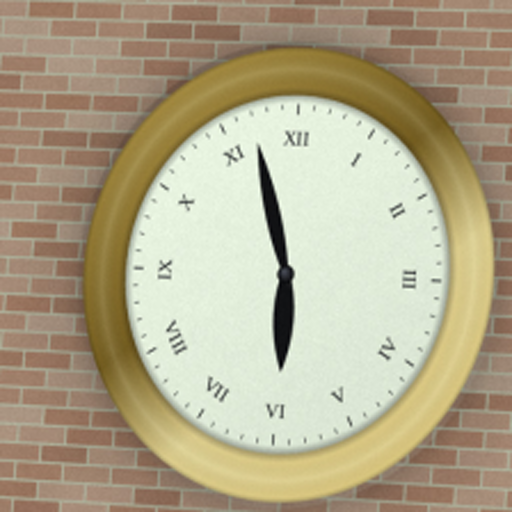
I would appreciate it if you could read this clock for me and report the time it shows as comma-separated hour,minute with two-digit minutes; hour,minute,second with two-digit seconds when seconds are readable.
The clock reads 5,57
